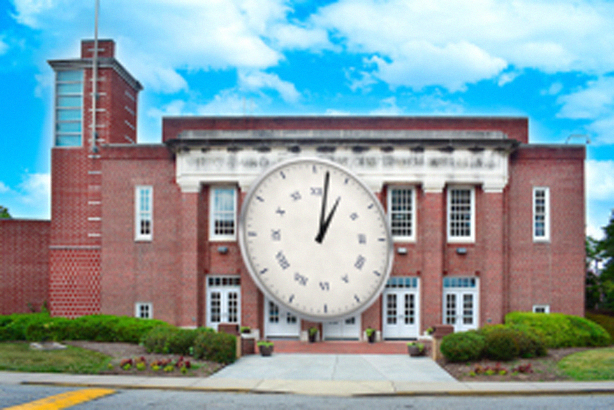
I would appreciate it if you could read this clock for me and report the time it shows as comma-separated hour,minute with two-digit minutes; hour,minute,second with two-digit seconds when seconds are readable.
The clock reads 1,02
